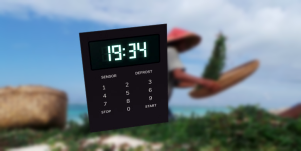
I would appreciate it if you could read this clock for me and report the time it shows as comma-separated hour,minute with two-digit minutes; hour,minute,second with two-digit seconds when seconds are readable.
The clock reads 19,34
